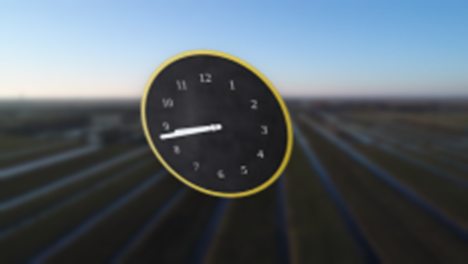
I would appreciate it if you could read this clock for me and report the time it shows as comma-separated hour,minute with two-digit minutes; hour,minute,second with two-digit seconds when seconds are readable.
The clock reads 8,43
